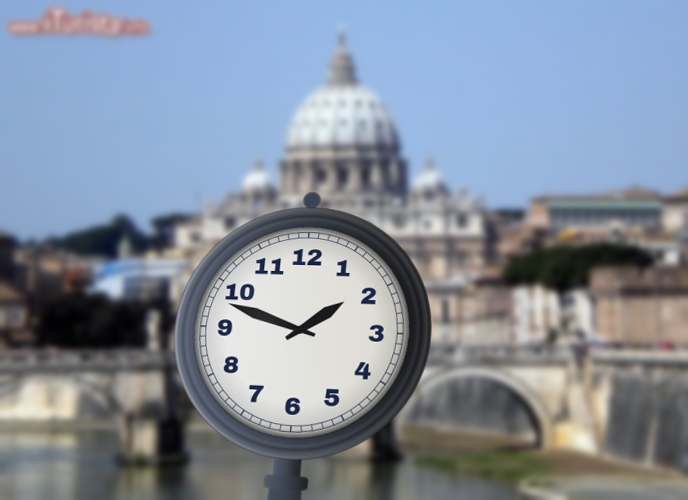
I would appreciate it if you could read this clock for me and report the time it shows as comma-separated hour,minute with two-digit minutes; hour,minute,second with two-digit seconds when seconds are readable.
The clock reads 1,48
